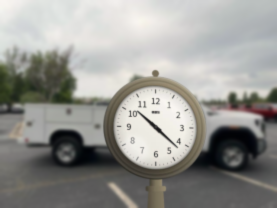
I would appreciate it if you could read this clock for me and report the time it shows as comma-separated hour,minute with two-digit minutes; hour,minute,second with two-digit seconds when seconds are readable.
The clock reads 10,22
